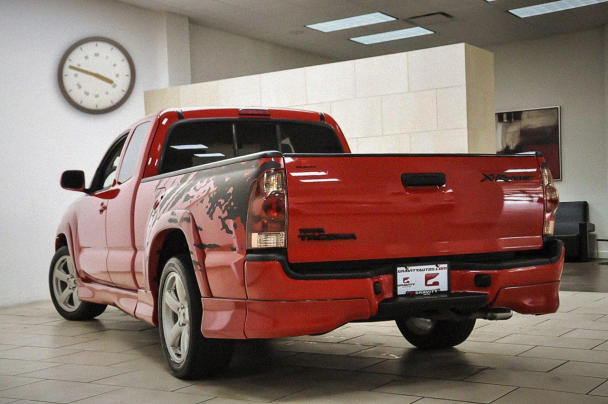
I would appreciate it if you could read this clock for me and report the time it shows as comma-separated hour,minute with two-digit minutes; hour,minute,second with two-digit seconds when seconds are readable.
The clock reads 3,48
